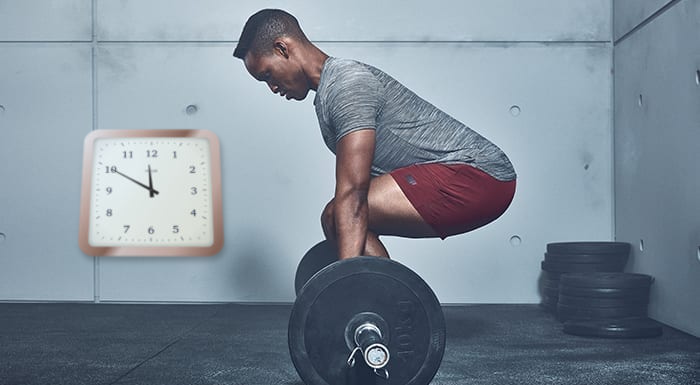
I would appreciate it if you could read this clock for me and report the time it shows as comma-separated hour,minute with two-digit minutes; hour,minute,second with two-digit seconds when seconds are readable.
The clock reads 11,50
